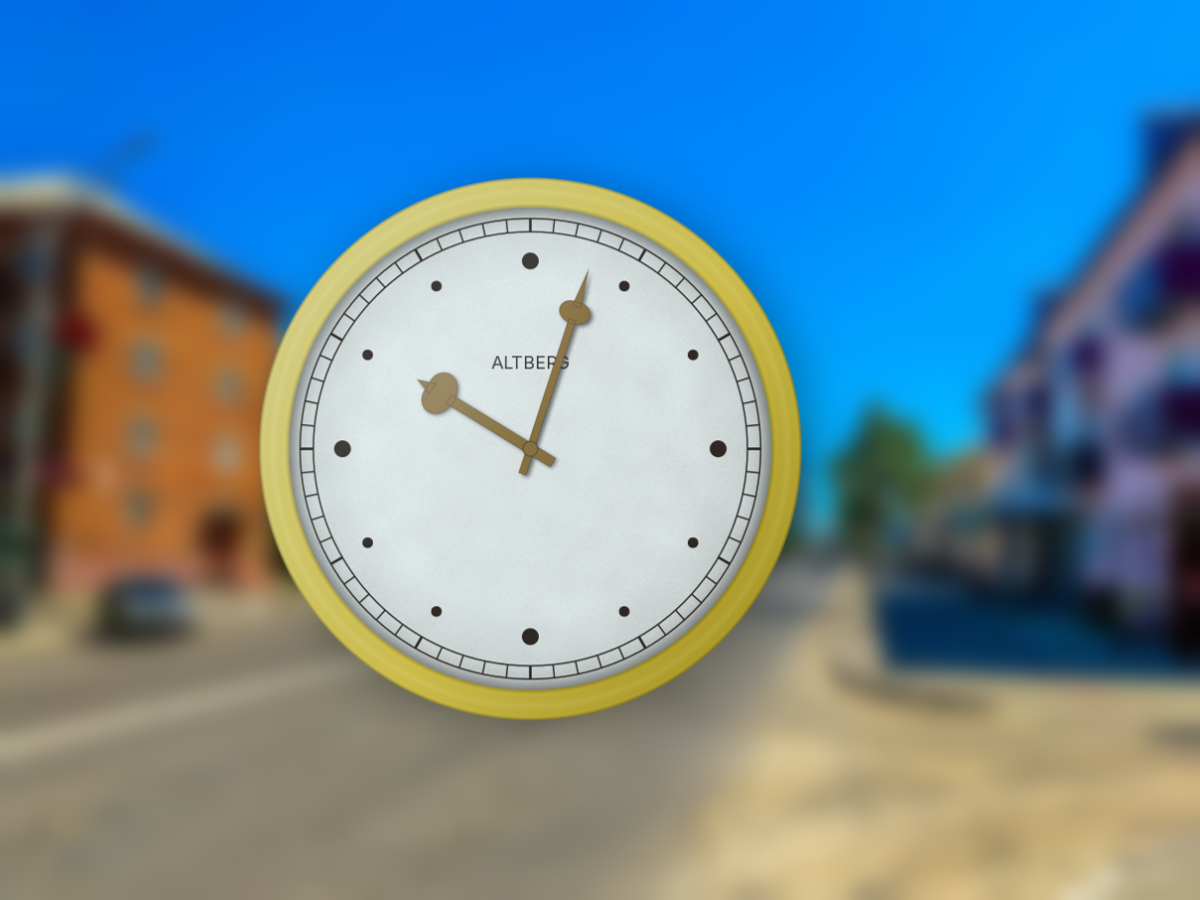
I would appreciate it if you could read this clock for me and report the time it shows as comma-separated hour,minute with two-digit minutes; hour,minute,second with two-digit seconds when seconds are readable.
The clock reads 10,03
